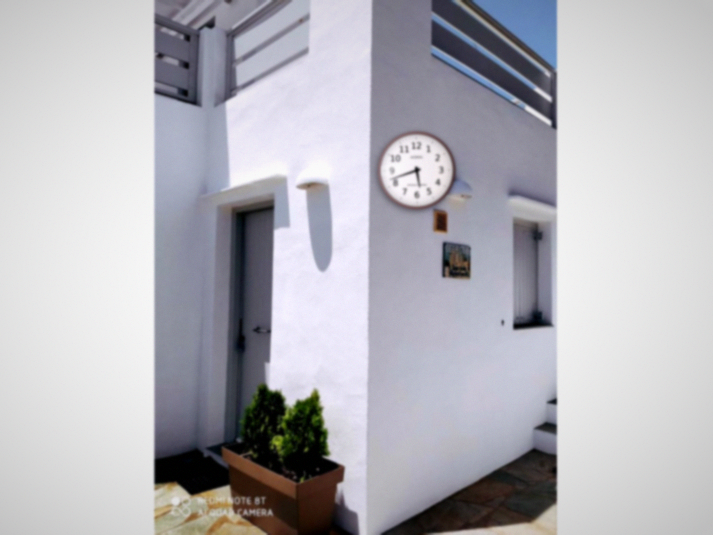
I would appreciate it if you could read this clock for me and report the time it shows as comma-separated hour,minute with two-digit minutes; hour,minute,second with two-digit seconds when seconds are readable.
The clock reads 5,42
